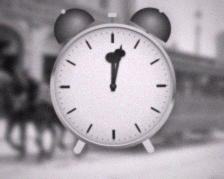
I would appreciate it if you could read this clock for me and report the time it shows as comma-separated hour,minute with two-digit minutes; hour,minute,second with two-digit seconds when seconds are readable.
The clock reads 12,02
